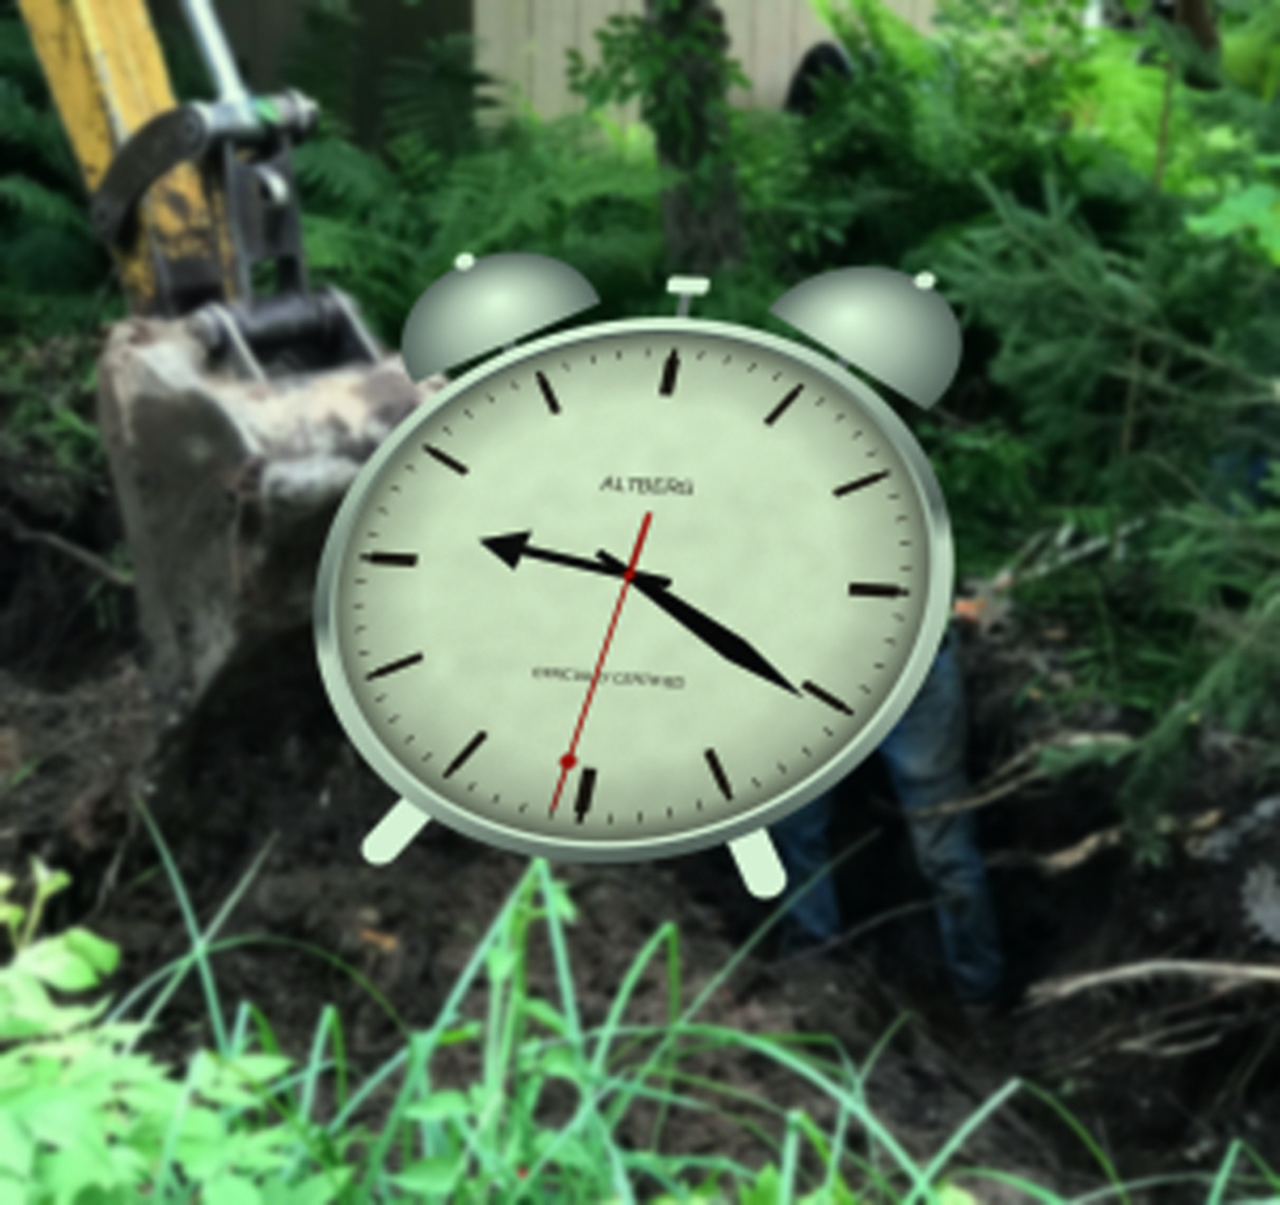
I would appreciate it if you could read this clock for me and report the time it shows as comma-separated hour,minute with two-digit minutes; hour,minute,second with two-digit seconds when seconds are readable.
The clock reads 9,20,31
